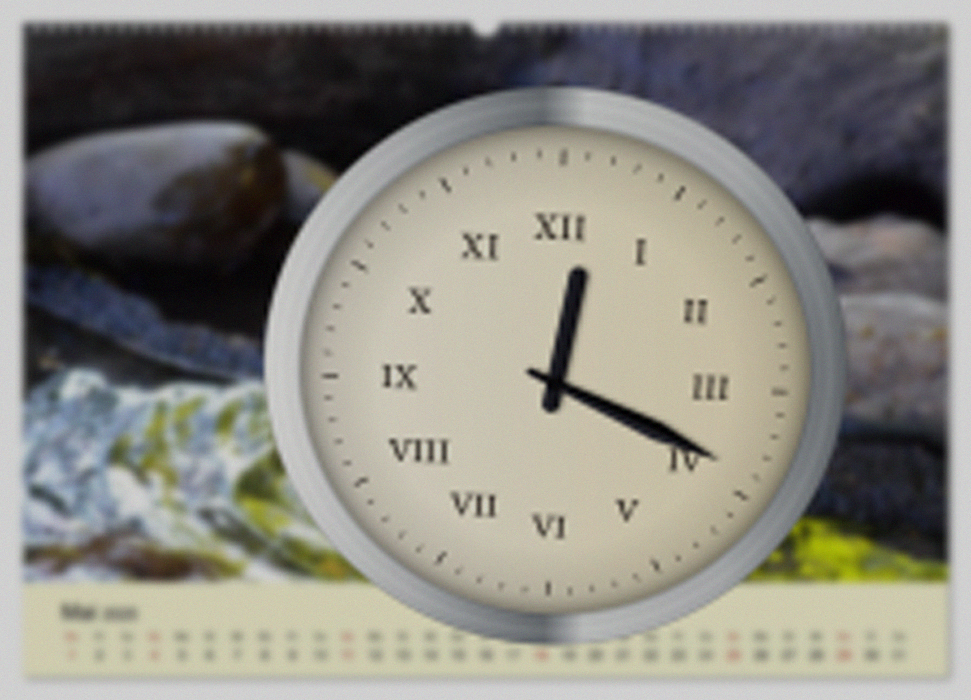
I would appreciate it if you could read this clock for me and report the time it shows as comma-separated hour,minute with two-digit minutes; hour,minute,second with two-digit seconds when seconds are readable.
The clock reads 12,19
